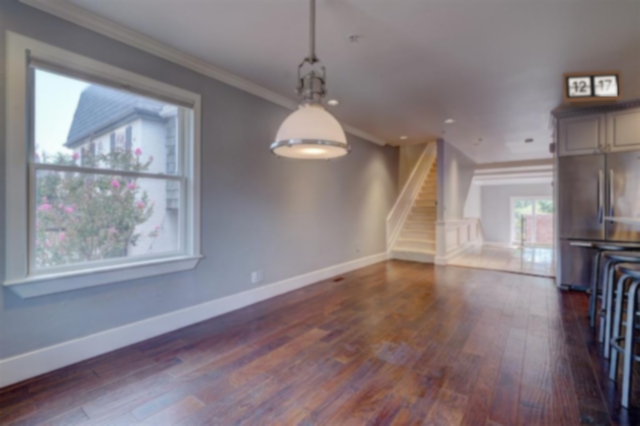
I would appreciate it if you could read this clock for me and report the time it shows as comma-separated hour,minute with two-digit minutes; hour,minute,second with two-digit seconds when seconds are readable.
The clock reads 12,17
